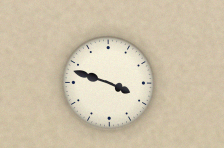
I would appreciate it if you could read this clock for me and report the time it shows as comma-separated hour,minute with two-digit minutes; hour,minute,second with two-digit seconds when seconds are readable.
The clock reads 3,48
